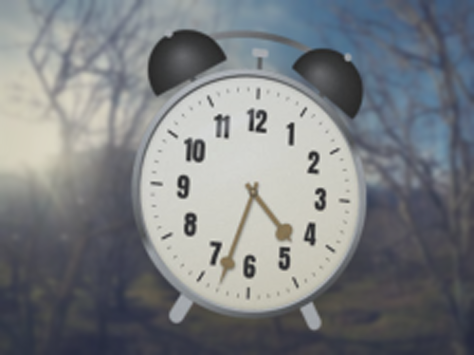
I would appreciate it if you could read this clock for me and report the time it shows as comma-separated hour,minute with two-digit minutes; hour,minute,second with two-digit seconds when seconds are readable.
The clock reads 4,33
